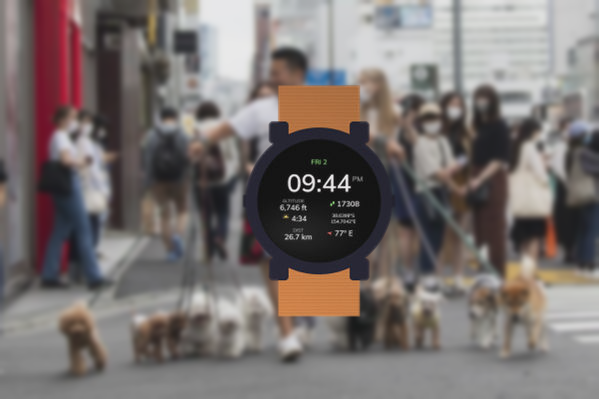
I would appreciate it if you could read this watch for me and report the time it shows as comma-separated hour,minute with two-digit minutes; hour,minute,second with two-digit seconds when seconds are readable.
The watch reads 9,44
